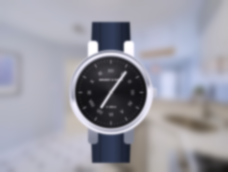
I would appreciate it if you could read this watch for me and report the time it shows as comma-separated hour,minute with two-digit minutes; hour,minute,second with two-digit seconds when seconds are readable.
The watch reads 7,06
